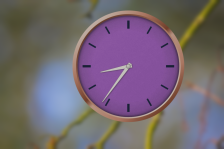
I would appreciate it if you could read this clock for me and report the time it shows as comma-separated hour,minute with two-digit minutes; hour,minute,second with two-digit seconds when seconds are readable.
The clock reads 8,36
